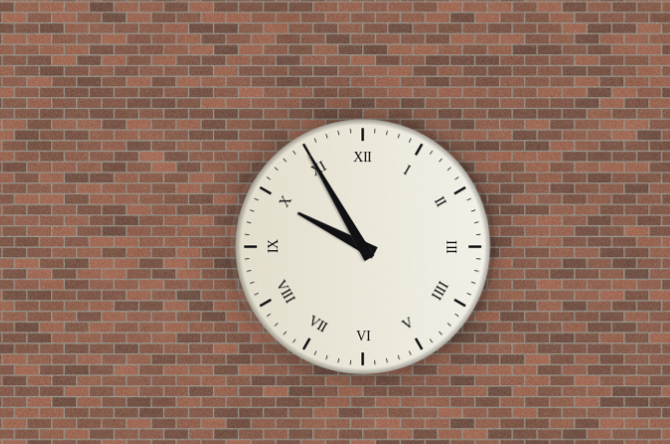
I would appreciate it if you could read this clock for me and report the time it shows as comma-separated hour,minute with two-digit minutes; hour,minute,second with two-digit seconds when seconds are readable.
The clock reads 9,55
